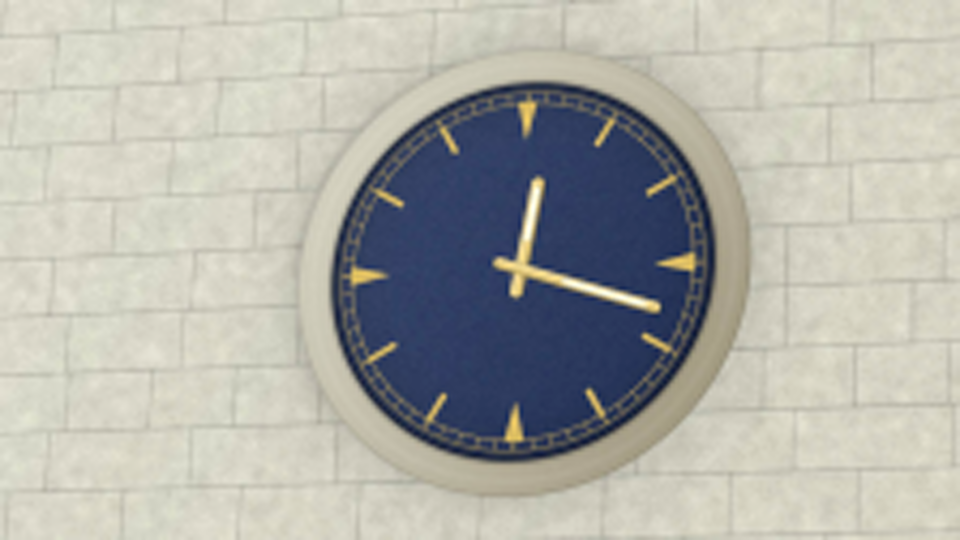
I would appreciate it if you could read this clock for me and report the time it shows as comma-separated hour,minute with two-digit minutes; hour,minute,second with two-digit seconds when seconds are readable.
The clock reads 12,18
